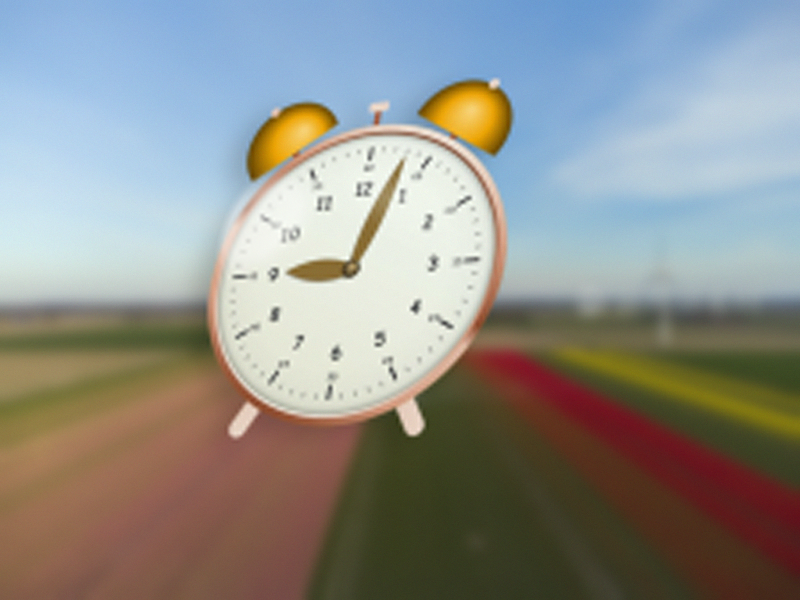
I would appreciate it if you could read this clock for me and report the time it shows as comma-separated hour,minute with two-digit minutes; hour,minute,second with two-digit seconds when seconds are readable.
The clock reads 9,03
